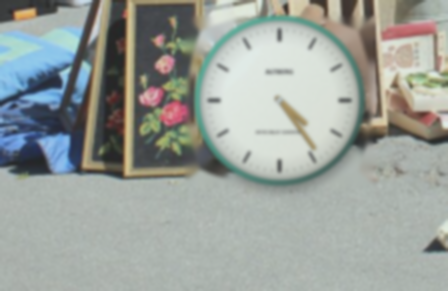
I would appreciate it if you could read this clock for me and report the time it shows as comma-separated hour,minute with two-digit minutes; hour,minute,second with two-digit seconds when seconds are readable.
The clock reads 4,24
